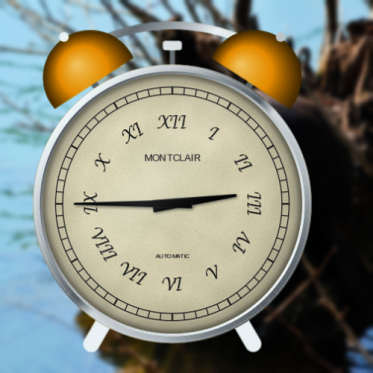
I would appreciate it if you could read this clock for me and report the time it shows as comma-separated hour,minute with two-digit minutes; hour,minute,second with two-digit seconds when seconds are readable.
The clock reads 2,45
